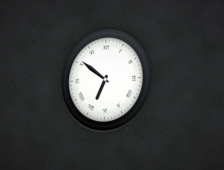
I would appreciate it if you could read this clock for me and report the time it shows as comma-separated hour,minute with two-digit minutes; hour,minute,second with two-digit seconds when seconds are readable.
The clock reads 6,51
